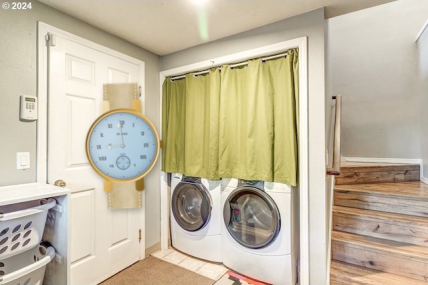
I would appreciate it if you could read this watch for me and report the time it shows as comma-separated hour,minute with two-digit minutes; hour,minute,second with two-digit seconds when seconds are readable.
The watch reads 8,59
